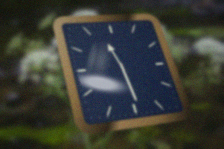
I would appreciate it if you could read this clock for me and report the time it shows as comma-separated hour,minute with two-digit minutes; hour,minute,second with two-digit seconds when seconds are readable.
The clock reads 11,29
